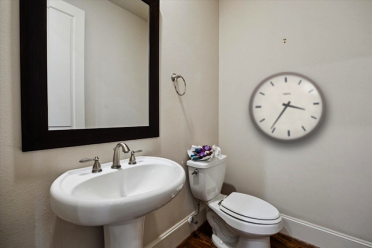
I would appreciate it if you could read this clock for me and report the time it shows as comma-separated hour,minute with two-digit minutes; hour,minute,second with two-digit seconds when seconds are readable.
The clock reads 3,36
